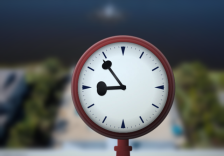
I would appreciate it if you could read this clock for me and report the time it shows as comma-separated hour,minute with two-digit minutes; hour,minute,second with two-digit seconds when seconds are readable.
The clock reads 8,54
